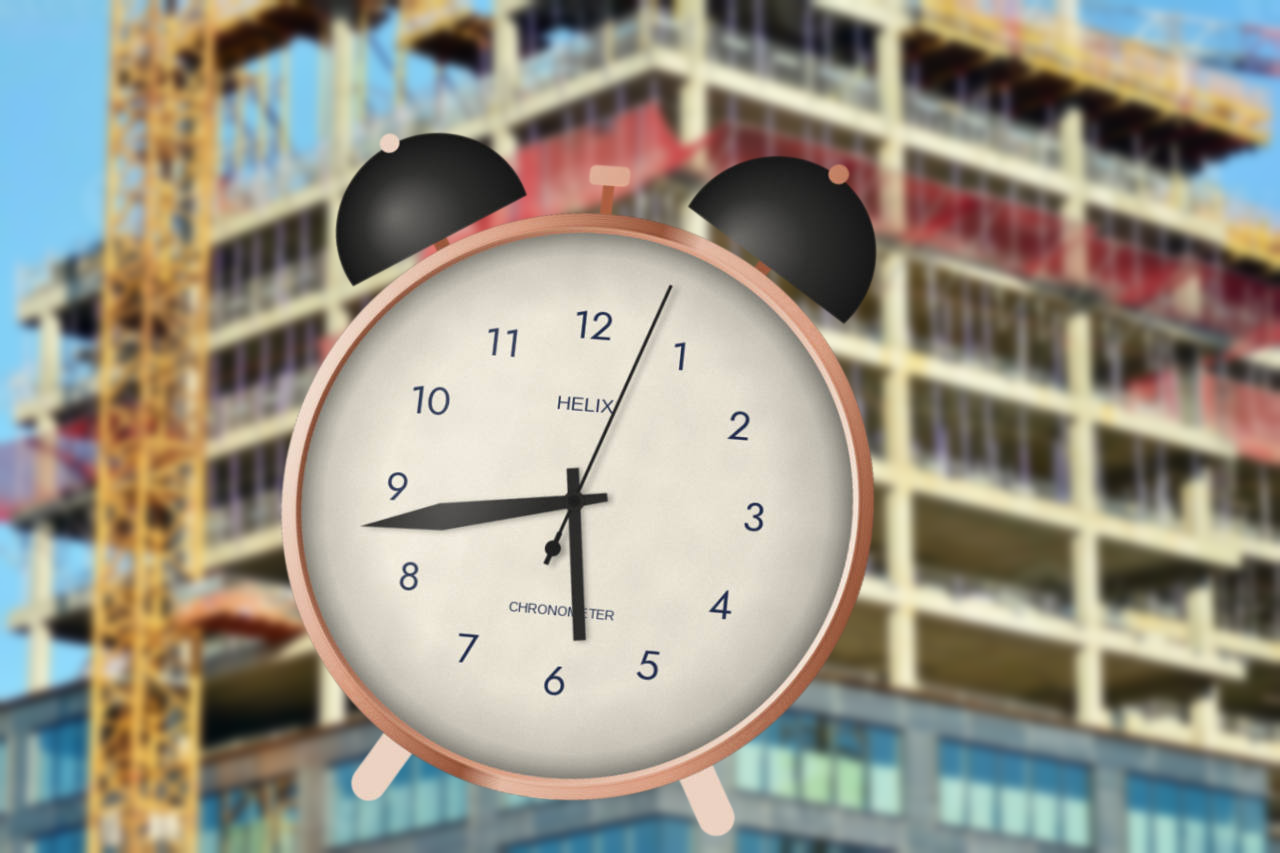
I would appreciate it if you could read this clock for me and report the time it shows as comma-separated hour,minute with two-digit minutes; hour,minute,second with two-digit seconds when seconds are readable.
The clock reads 5,43,03
